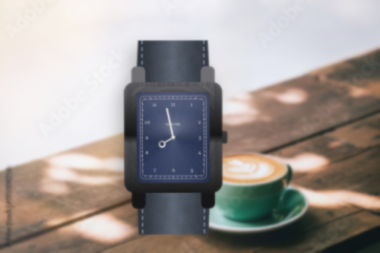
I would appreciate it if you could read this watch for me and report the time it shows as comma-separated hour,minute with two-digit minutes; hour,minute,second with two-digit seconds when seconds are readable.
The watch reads 7,58
